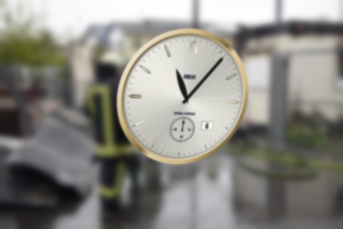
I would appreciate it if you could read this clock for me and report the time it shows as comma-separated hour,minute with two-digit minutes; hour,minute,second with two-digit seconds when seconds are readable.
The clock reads 11,06
